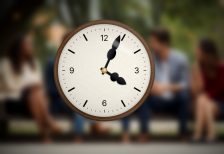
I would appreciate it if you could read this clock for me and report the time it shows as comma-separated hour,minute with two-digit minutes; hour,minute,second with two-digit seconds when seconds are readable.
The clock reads 4,04
